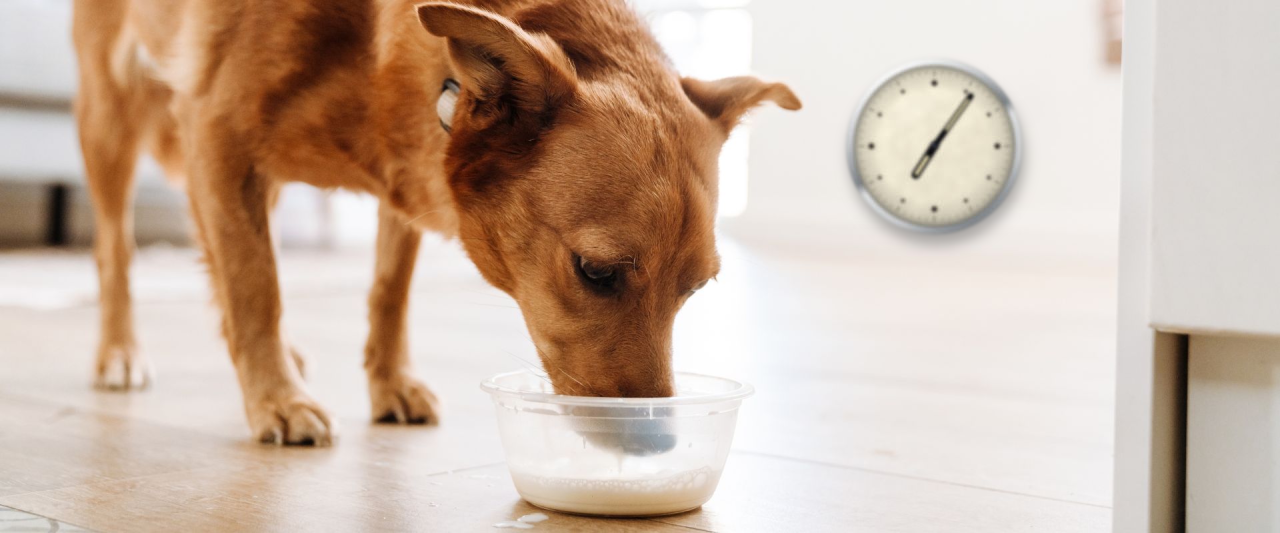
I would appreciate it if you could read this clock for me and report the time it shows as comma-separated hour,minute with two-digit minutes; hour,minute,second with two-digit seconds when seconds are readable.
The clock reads 7,06
